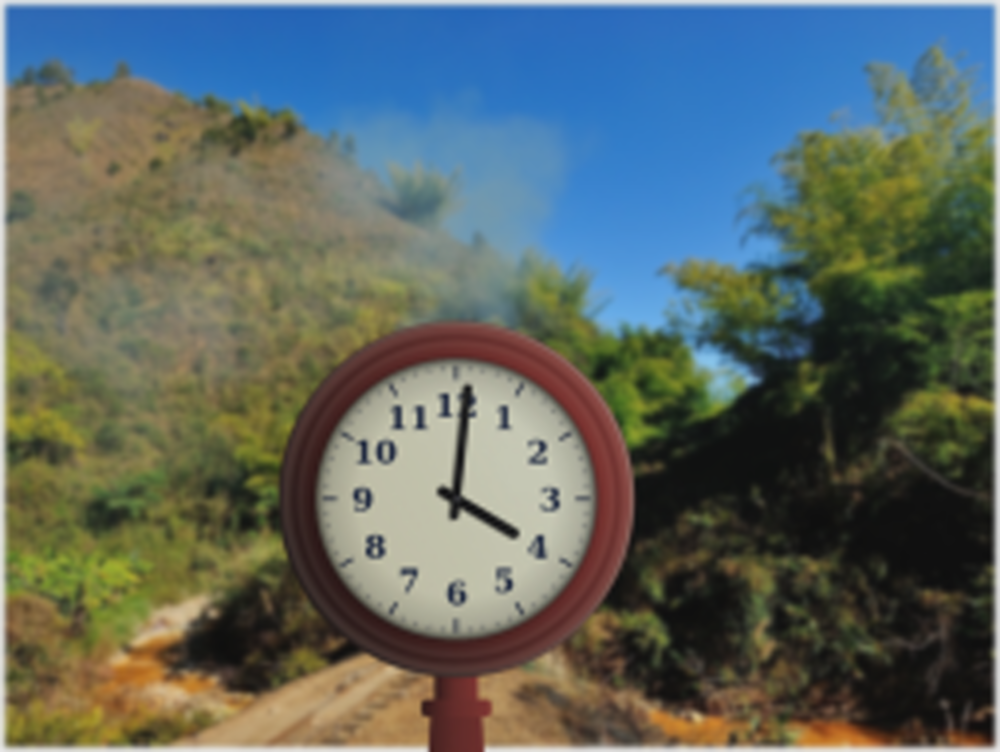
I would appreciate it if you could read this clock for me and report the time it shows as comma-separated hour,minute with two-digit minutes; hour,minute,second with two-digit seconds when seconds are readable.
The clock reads 4,01
